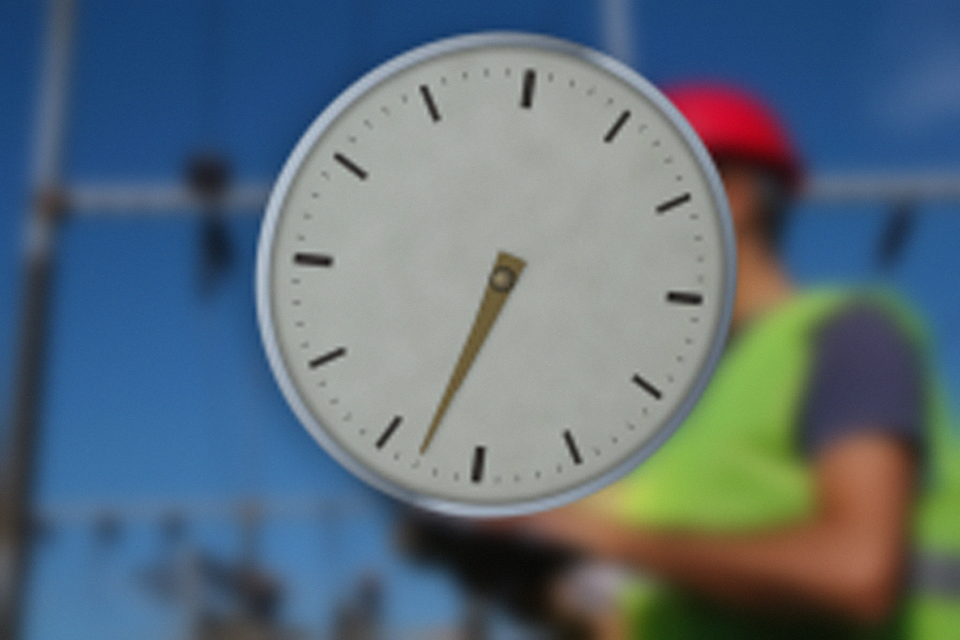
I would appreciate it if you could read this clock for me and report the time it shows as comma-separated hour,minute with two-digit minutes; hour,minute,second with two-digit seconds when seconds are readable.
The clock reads 6,33
